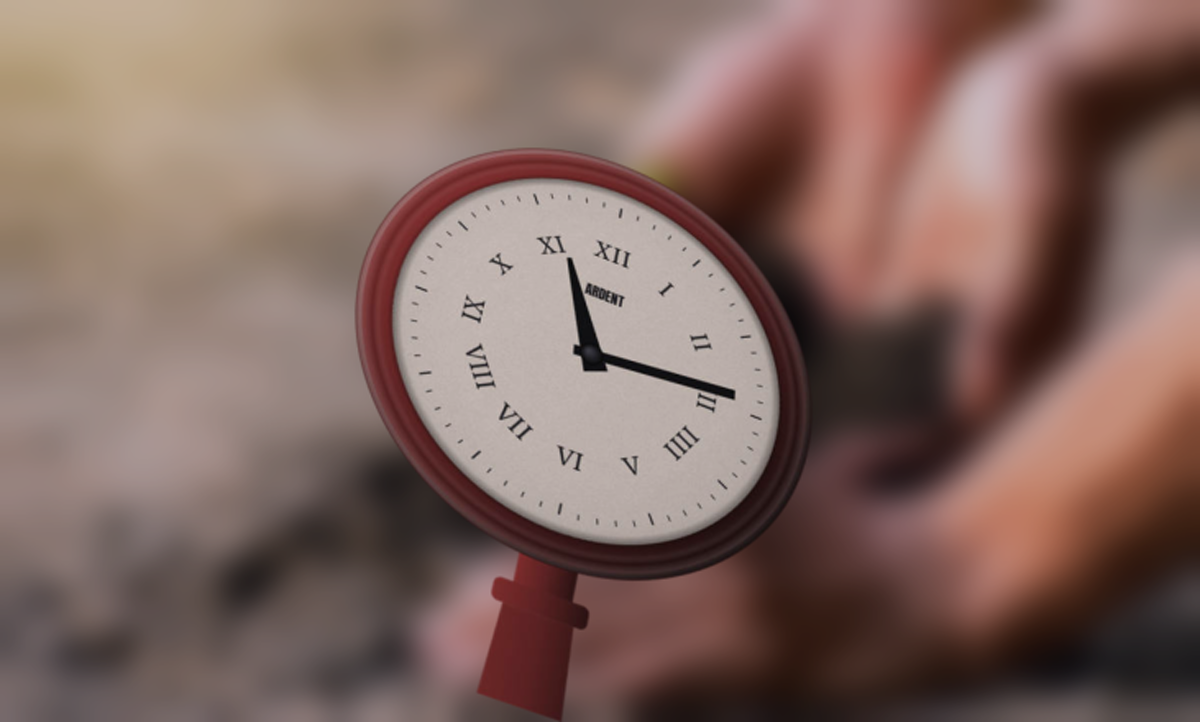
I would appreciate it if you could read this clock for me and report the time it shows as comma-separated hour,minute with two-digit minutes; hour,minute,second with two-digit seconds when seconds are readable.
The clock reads 11,14
